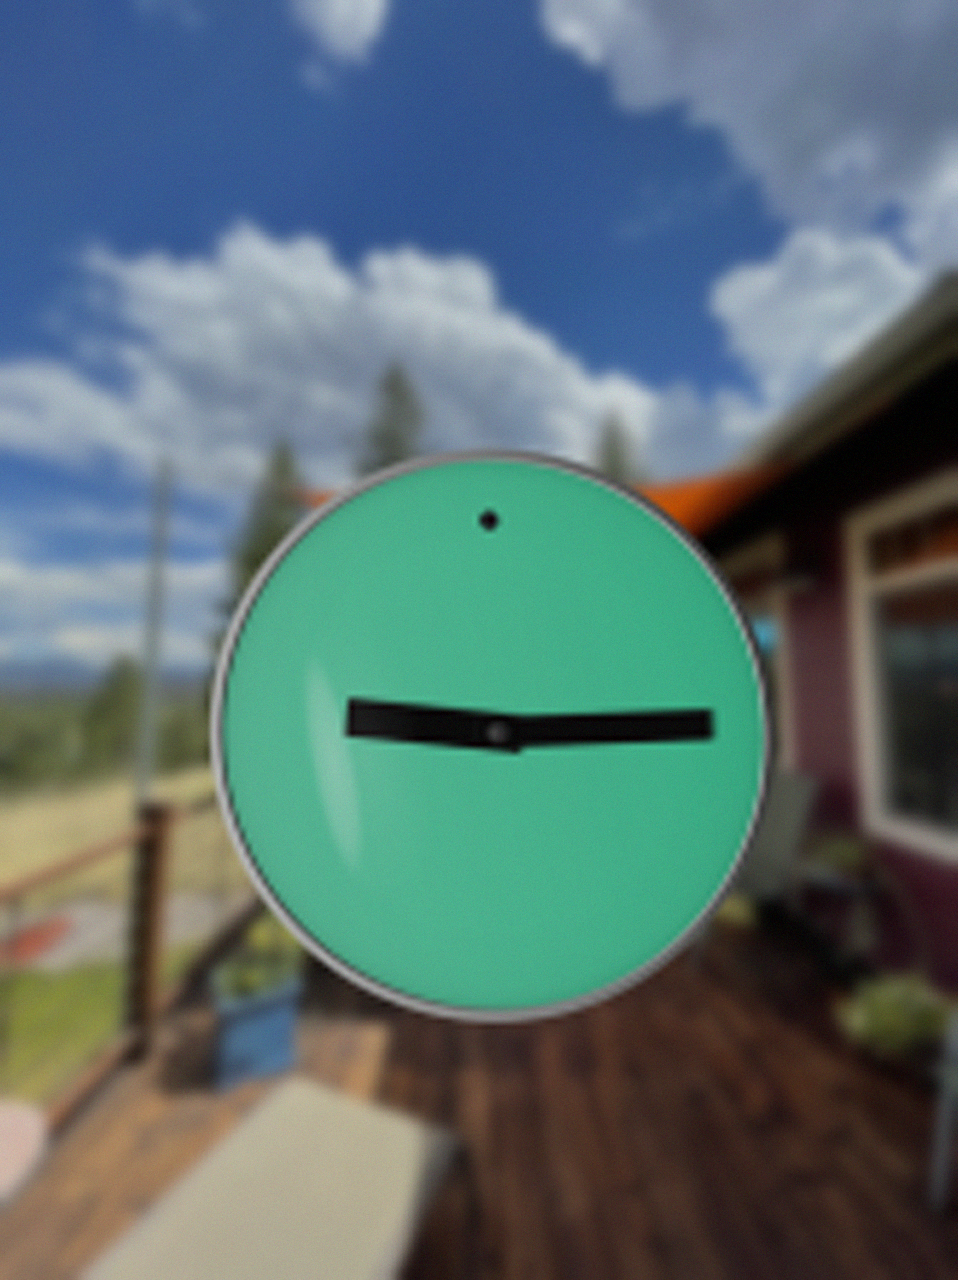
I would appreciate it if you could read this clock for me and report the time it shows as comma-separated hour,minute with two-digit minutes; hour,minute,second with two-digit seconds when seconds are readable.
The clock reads 9,15
